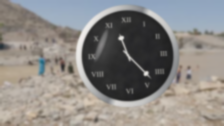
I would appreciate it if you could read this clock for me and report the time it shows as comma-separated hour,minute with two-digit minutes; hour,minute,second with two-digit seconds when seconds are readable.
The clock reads 11,23
